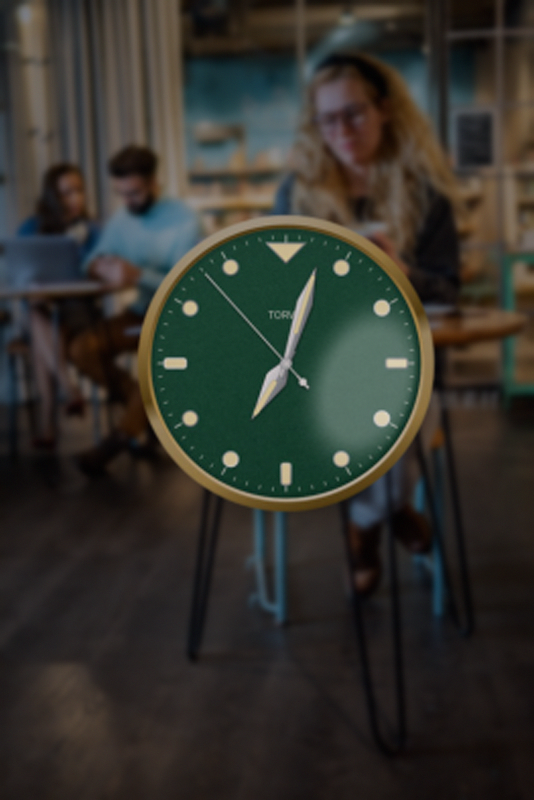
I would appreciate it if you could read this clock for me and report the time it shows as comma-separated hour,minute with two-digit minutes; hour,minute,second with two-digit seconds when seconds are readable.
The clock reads 7,02,53
